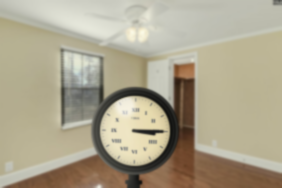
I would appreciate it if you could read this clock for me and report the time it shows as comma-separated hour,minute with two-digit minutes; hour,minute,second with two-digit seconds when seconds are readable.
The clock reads 3,15
